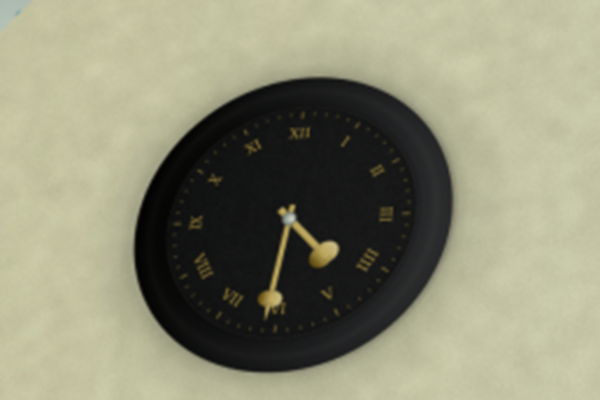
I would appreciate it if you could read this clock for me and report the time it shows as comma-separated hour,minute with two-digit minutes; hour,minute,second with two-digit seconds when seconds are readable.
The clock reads 4,31
